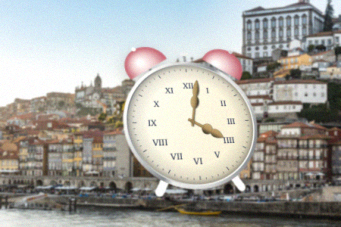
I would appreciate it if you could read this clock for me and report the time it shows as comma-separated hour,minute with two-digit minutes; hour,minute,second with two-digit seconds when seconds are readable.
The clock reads 4,02
